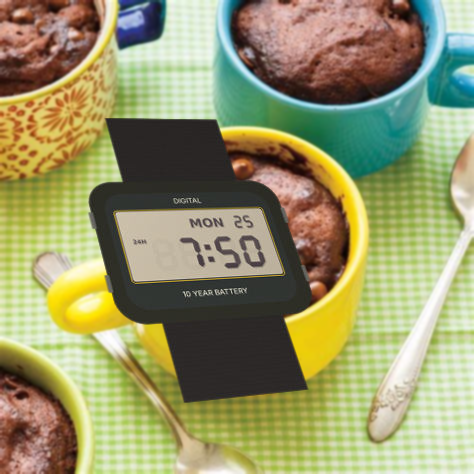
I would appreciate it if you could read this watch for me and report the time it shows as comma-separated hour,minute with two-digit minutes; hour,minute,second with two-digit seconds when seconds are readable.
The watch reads 7,50
